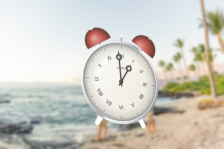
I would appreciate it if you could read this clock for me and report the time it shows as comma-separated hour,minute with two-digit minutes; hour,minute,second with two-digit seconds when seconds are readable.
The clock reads 12,59
